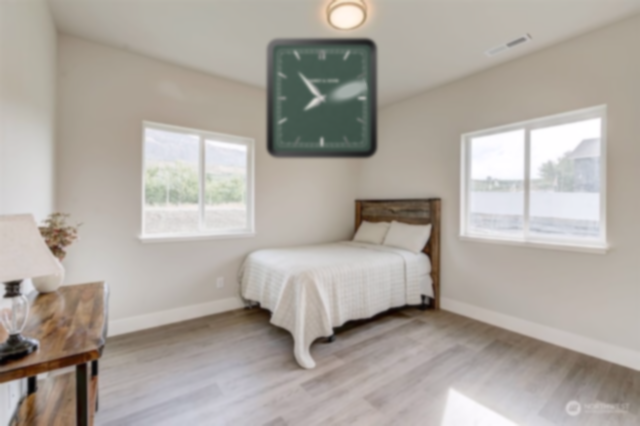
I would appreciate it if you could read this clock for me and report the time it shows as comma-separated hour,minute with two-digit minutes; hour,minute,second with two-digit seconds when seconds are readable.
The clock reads 7,53
